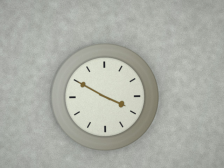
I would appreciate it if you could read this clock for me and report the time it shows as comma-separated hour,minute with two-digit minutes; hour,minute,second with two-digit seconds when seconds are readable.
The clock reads 3,50
